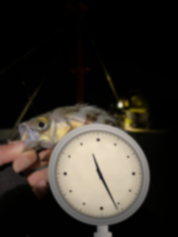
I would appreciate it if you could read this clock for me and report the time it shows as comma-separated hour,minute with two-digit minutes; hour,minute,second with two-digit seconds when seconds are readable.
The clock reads 11,26
